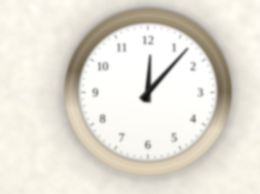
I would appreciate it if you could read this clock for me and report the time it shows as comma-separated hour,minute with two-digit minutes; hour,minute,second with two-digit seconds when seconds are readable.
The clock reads 12,07
